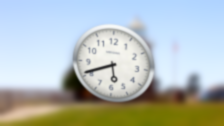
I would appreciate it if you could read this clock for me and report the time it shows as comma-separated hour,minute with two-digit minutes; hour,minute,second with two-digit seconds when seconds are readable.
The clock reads 5,41
